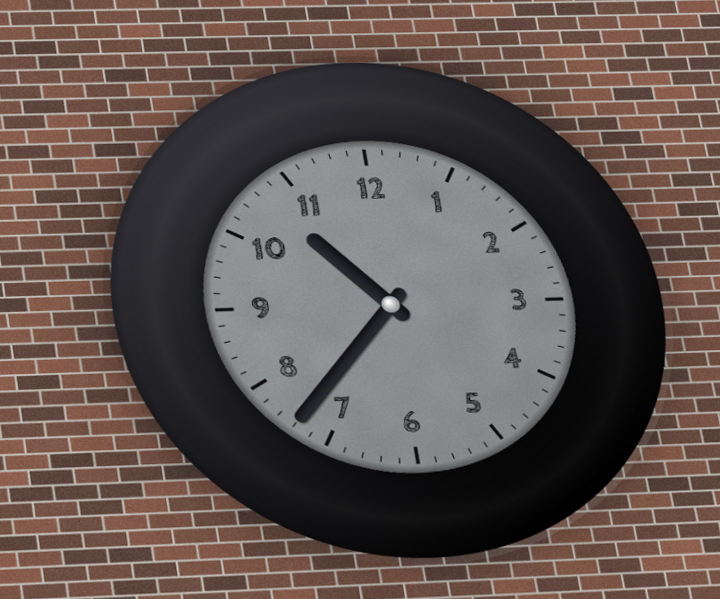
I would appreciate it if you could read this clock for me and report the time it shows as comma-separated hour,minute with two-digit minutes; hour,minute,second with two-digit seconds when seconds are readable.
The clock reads 10,37
